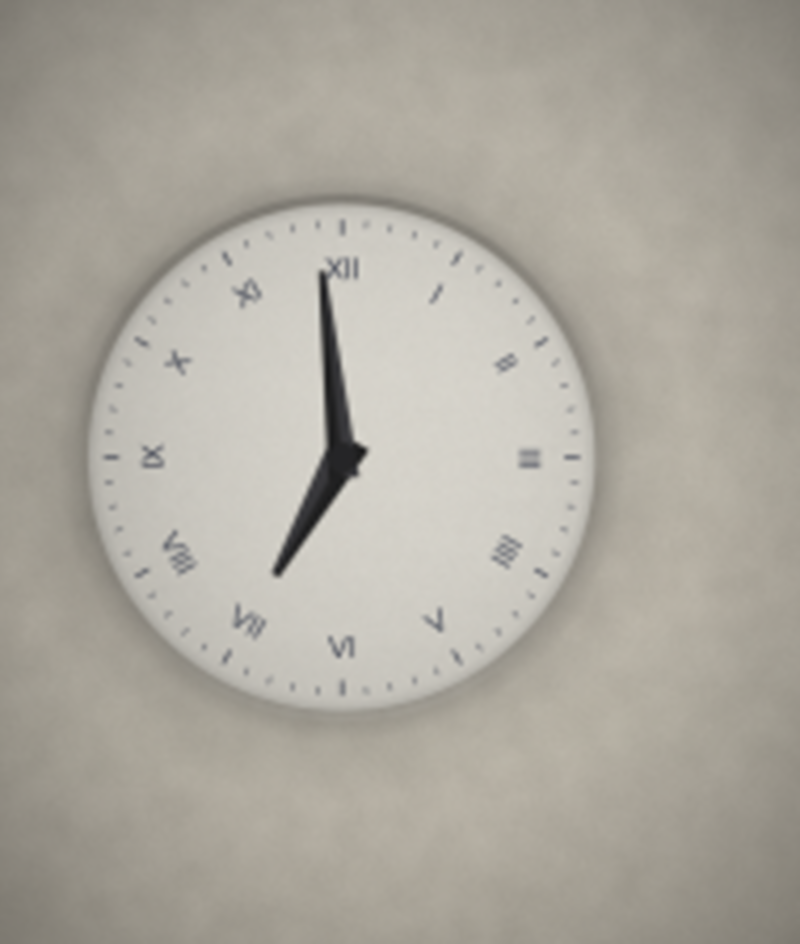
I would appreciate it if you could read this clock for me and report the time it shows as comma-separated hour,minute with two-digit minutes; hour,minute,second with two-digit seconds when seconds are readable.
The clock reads 6,59
